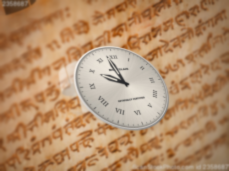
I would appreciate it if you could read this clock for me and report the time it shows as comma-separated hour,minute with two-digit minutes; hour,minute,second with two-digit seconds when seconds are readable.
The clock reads 9,58
